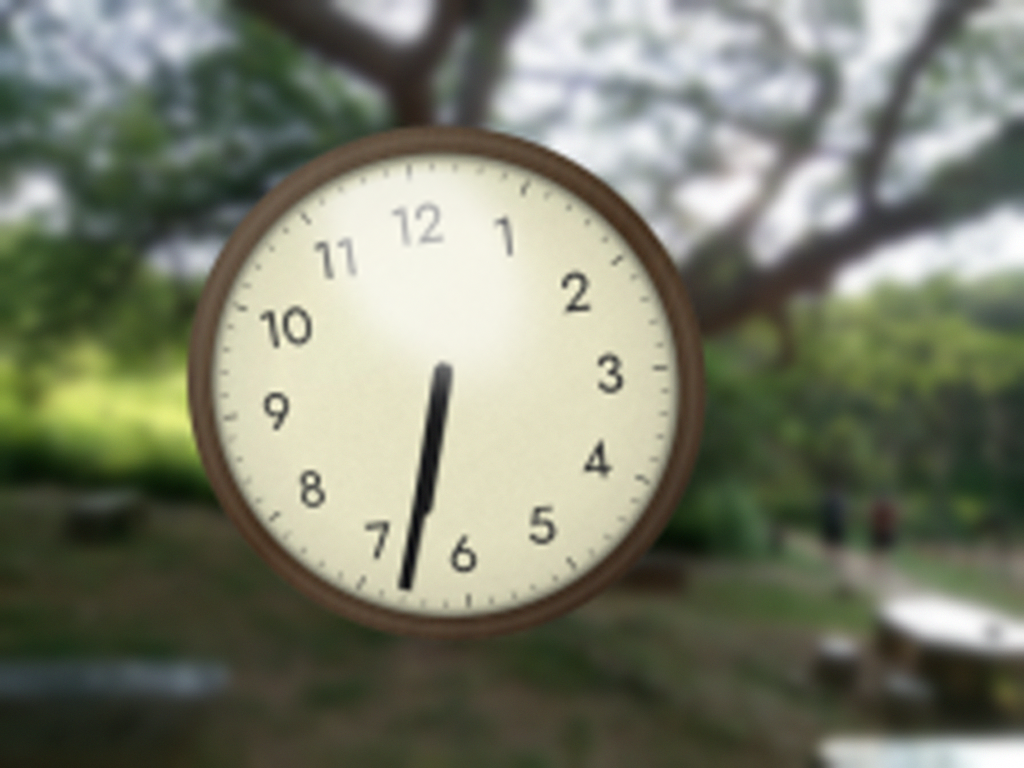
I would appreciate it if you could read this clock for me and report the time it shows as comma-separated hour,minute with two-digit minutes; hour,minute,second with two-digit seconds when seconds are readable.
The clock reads 6,33
